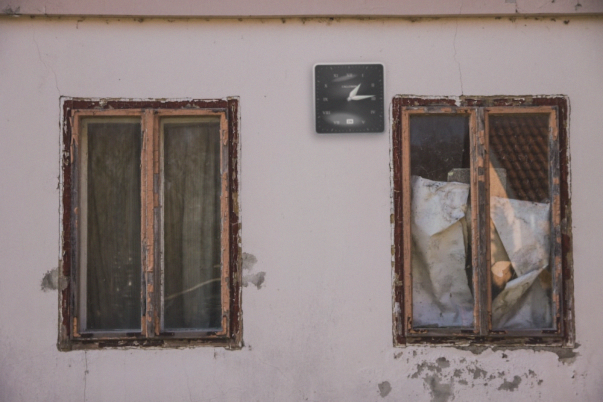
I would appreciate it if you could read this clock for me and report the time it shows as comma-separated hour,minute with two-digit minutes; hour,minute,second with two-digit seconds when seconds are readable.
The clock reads 1,14
